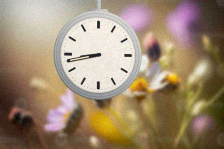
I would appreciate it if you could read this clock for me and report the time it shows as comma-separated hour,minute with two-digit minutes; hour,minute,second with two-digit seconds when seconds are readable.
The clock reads 8,43
